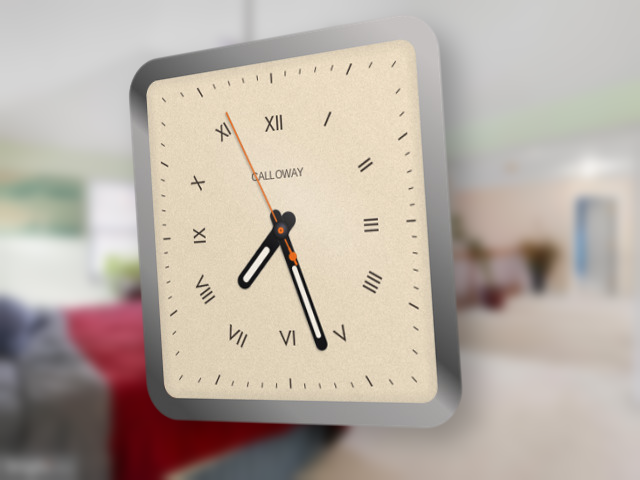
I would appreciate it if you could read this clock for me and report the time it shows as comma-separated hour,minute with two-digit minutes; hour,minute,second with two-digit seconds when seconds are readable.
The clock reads 7,26,56
